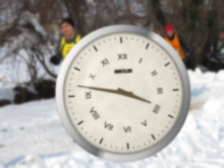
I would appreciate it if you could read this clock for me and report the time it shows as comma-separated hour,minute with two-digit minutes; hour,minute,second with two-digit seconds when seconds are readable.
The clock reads 3,47
